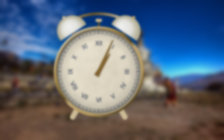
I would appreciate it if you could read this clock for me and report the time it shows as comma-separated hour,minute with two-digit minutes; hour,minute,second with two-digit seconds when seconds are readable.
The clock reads 1,04
